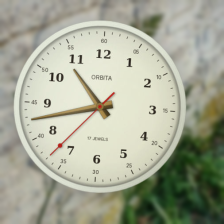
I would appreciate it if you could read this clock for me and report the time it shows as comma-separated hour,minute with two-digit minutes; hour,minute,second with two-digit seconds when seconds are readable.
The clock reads 10,42,37
